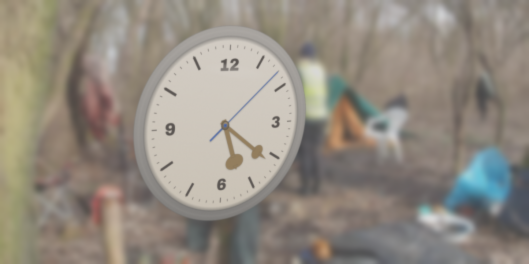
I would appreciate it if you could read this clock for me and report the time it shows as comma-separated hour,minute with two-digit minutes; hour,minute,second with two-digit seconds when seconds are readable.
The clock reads 5,21,08
